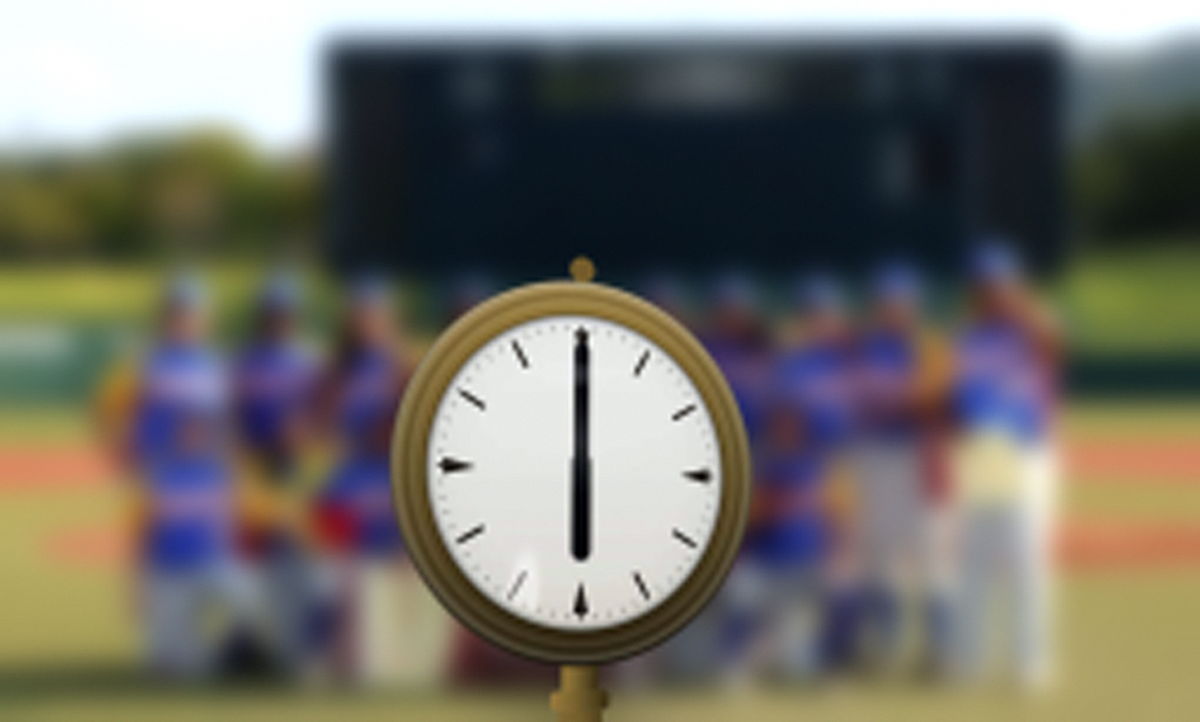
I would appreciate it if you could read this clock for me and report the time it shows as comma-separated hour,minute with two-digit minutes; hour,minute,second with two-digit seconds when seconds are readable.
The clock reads 6,00
